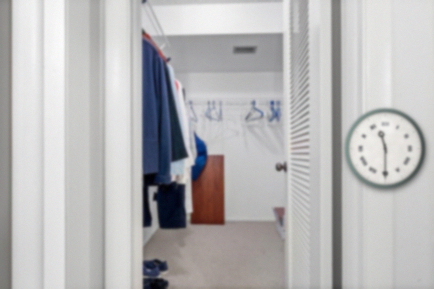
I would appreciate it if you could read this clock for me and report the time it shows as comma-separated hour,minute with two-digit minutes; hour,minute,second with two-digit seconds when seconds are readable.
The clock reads 11,30
